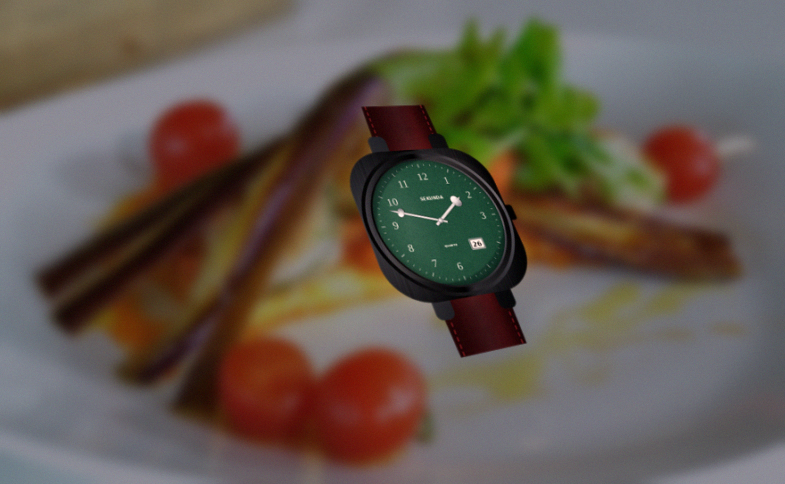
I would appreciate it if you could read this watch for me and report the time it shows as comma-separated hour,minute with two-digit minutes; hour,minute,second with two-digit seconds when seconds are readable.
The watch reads 1,48
